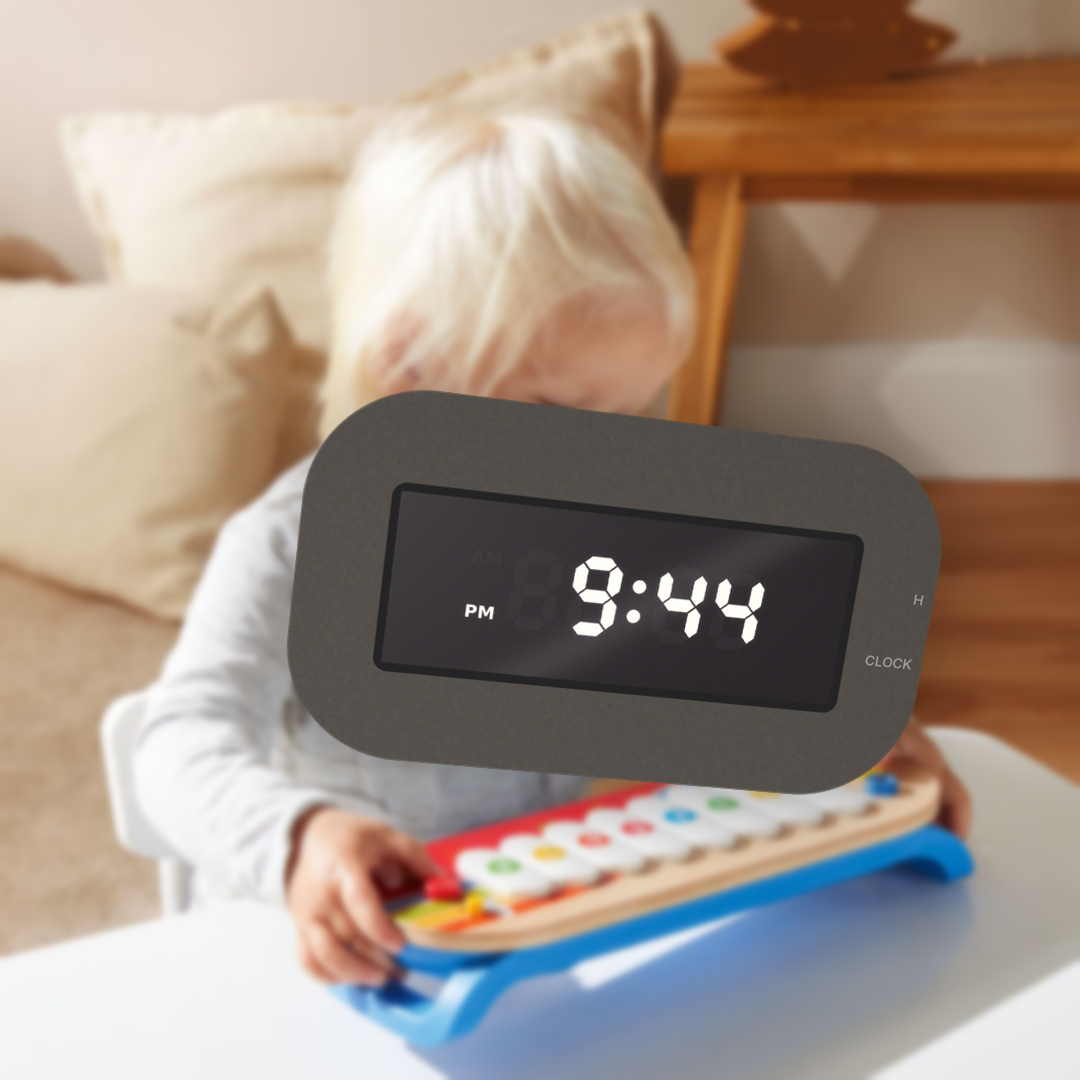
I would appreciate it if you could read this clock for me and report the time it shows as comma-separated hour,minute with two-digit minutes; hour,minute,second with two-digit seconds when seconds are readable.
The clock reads 9,44
